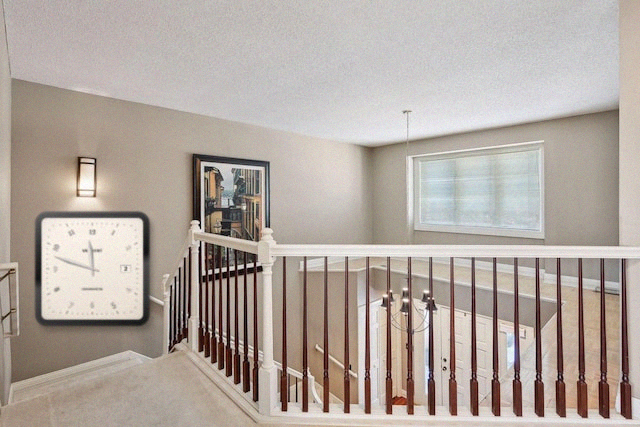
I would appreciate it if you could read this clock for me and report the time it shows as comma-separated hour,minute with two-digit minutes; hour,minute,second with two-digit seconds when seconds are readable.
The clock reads 11,48
